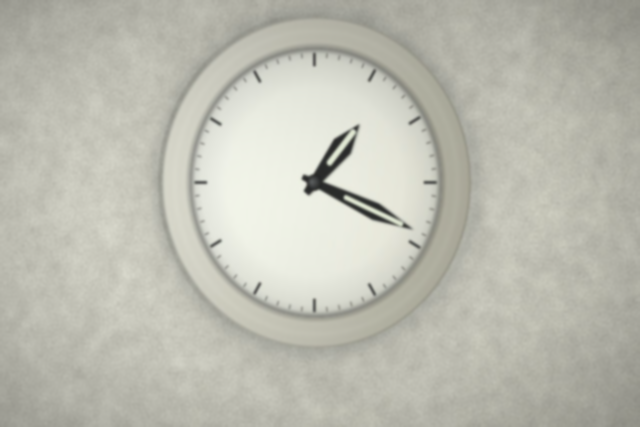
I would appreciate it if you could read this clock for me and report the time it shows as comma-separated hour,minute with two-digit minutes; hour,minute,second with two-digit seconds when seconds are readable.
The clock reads 1,19
